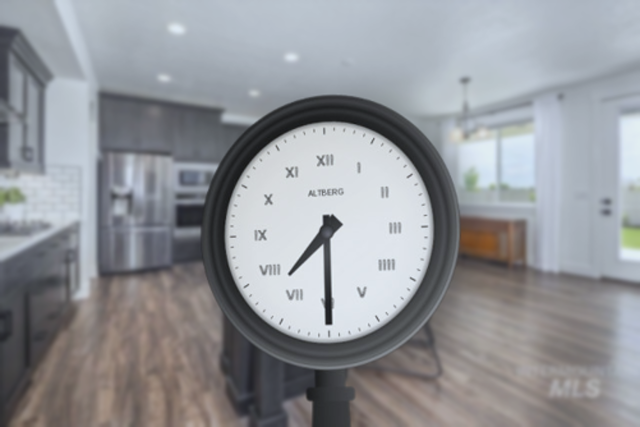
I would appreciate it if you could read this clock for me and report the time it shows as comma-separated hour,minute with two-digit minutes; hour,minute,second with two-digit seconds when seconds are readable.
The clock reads 7,30
